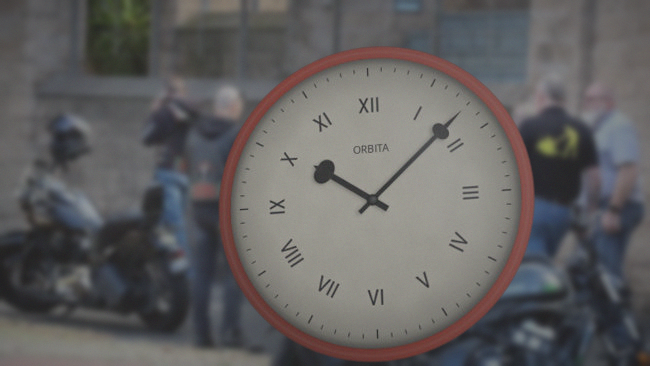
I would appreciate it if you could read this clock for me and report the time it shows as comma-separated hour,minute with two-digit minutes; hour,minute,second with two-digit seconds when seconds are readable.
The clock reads 10,08
